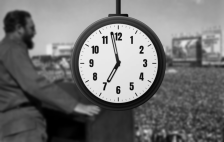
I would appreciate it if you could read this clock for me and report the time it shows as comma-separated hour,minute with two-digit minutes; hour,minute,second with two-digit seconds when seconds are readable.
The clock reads 6,58
